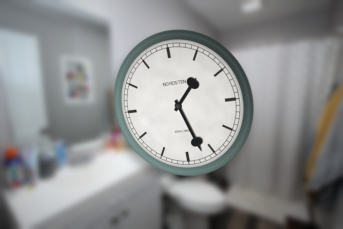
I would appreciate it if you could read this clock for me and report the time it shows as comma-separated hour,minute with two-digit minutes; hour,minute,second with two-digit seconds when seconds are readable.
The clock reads 1,27
